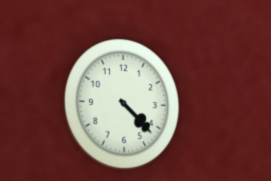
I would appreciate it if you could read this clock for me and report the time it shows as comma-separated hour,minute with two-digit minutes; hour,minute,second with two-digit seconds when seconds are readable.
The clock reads 4,22
